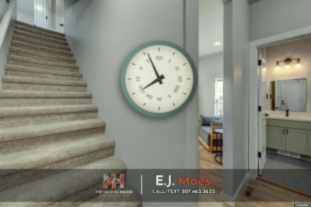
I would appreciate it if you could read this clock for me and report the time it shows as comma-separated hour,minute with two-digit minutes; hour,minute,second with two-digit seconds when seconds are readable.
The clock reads 7,56
